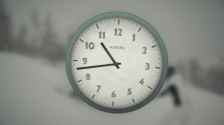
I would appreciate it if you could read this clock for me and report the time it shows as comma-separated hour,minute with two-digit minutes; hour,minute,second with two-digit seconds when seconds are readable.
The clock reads 10,43
